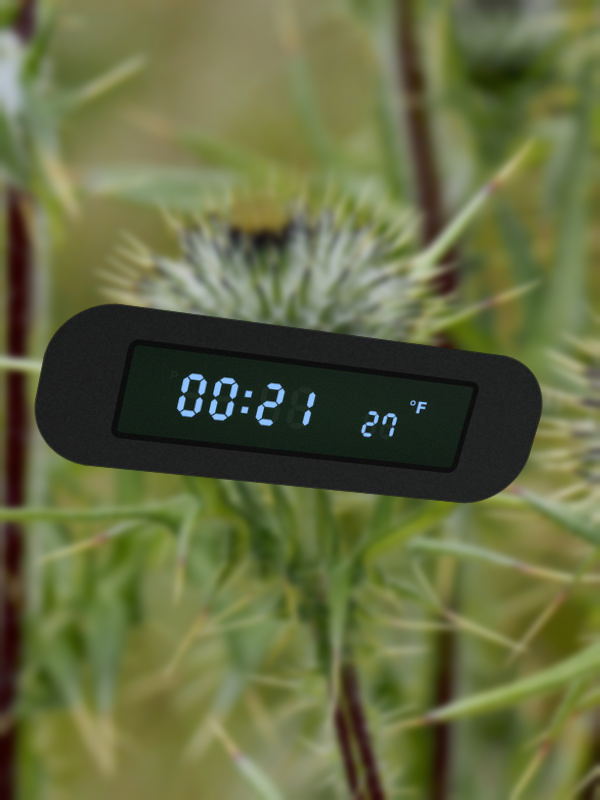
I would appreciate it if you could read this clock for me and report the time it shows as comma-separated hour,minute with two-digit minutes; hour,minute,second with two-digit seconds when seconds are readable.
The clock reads 0,21
